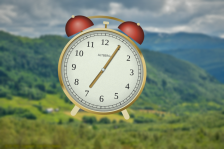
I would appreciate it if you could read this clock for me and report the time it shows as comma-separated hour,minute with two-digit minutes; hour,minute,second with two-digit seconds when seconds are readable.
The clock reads 7,05
